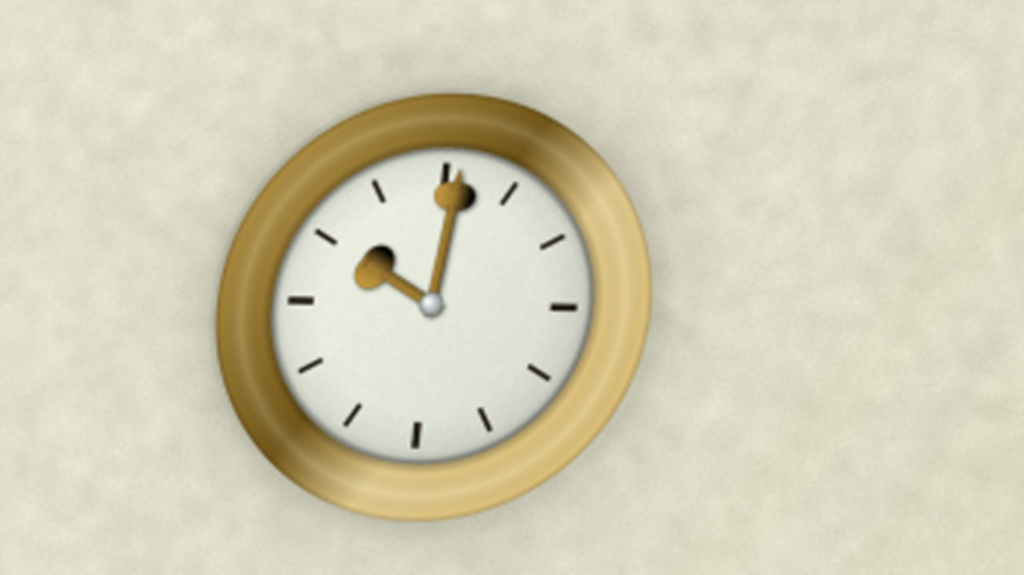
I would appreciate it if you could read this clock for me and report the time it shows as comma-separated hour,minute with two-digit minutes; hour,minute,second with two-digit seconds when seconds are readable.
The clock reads 10,01
